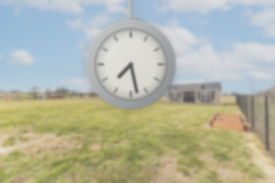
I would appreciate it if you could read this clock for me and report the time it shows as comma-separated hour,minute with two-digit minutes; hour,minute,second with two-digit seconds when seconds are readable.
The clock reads 7,28
